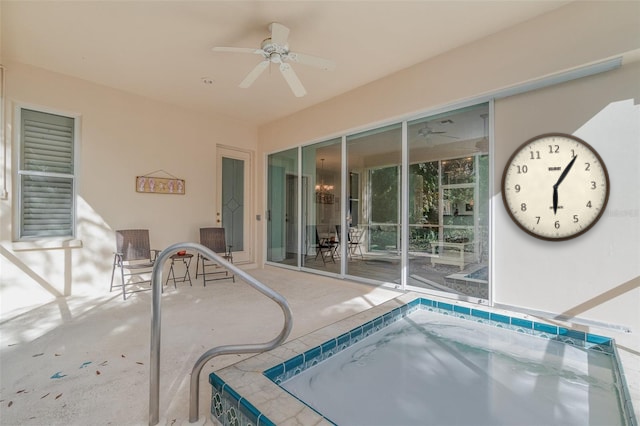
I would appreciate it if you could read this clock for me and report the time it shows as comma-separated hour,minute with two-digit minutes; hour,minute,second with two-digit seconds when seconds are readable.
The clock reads 6,06
